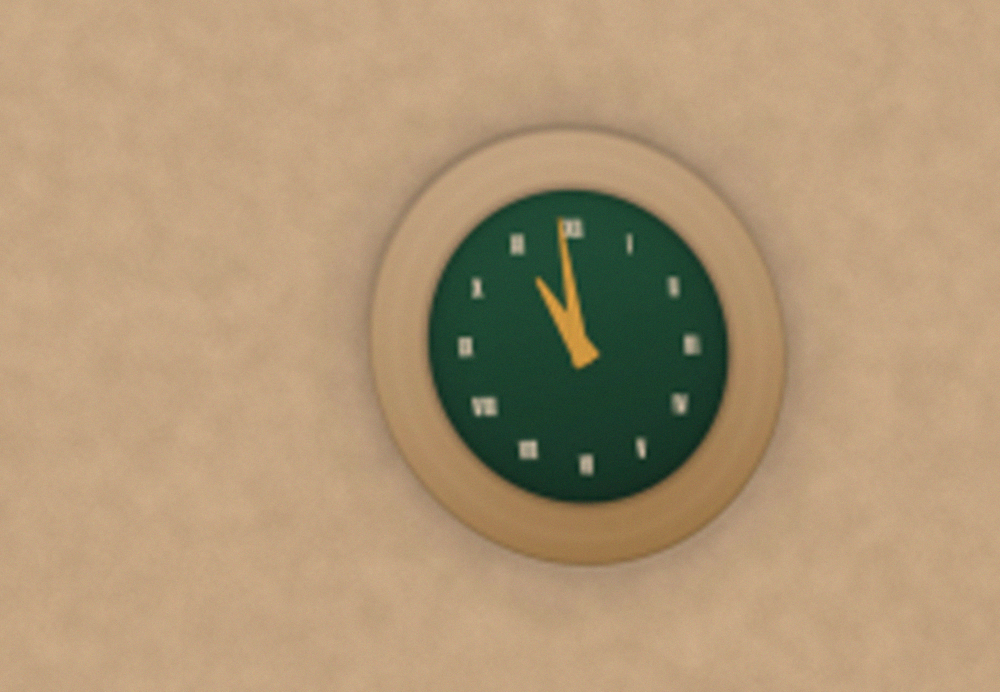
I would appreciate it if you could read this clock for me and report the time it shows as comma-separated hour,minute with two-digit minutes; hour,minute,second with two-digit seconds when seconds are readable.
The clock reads 10,59
